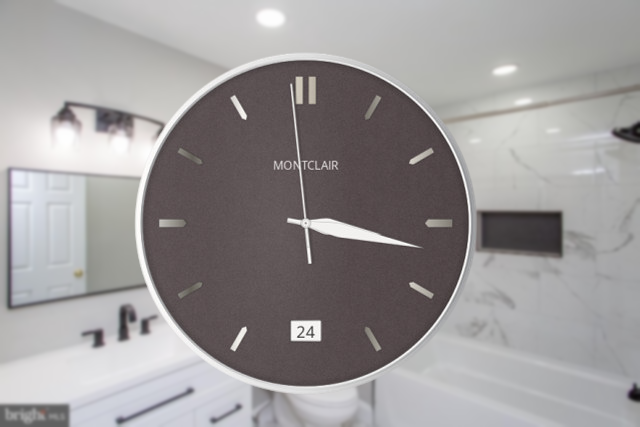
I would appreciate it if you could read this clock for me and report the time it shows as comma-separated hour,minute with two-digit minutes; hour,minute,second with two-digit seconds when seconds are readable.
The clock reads 3,16,59
